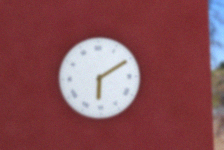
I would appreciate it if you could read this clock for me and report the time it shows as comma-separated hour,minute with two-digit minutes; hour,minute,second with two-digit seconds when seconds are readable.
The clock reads 6,10
